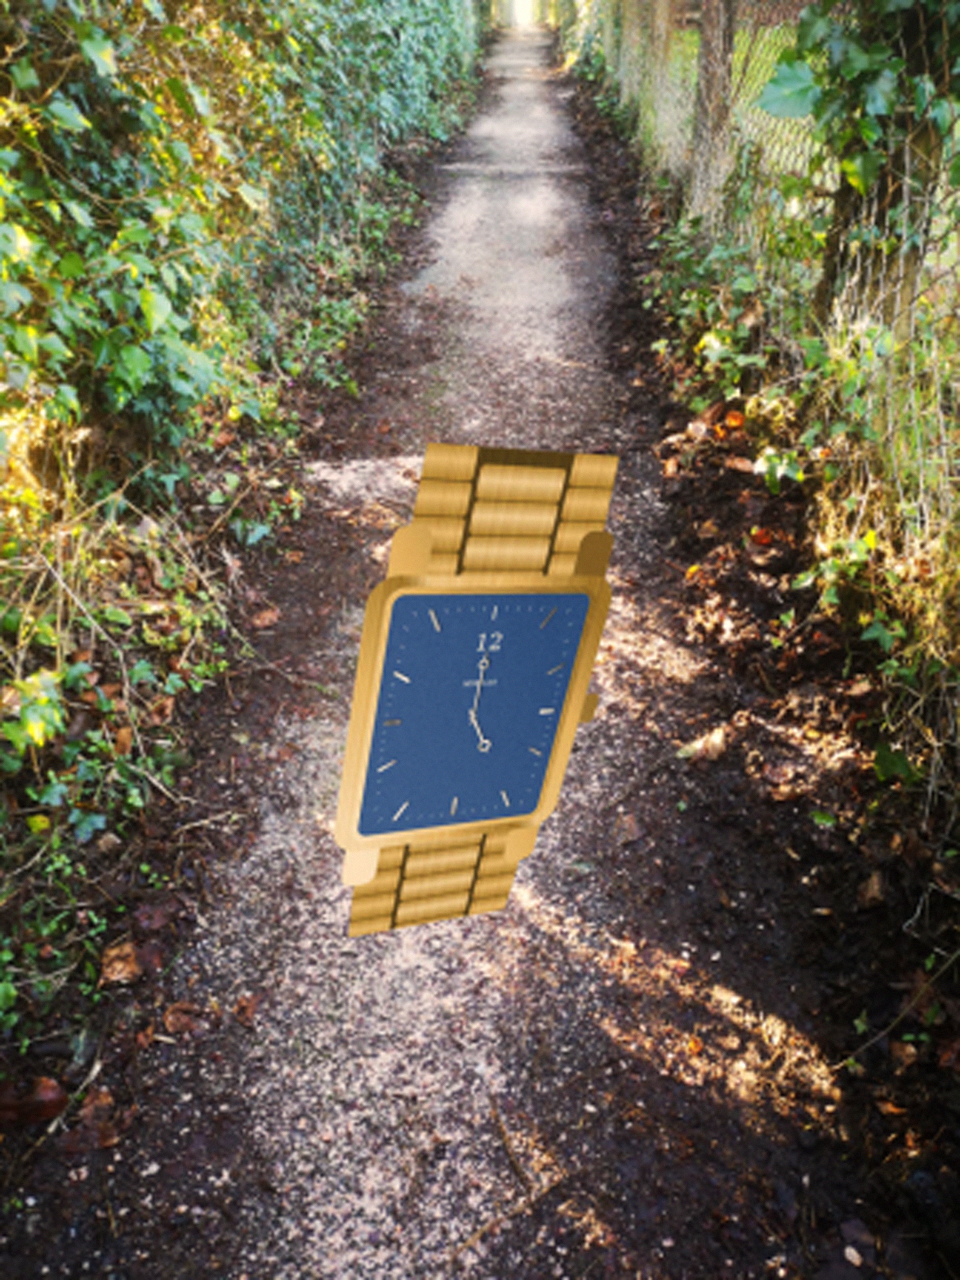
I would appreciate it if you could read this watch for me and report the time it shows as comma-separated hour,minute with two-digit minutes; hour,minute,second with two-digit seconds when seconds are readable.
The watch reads 5,00
